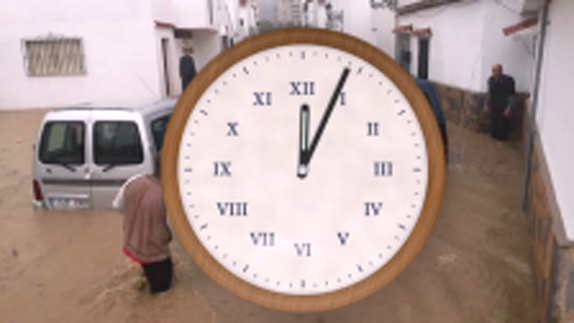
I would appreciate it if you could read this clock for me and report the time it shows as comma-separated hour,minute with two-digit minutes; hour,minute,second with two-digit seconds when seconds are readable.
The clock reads 12,04
